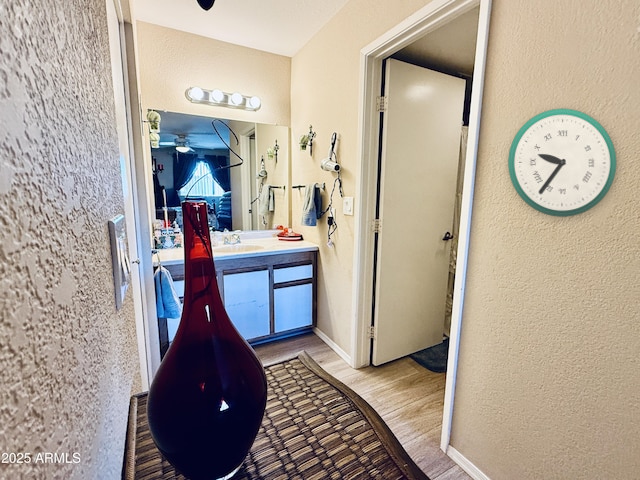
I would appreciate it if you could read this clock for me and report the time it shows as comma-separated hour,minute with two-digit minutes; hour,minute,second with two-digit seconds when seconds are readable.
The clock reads 9,36
